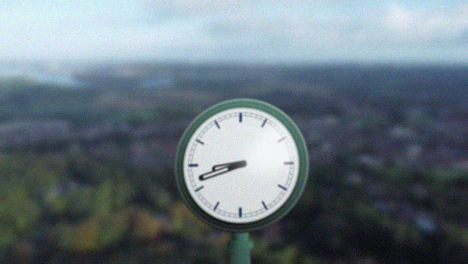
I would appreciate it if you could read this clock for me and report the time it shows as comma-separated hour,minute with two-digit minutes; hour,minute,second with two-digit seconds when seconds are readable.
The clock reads 8,42
